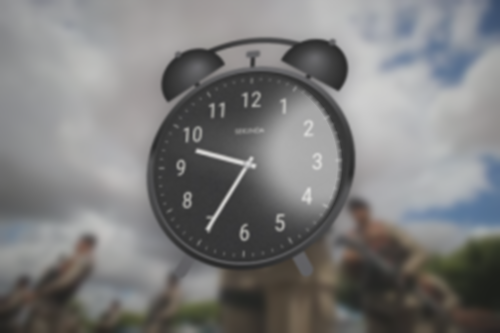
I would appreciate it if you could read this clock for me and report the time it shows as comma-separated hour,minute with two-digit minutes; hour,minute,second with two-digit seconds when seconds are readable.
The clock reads 9,35
